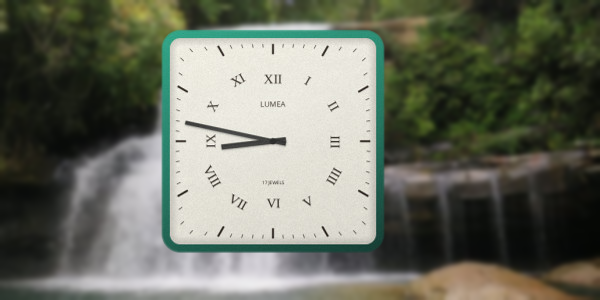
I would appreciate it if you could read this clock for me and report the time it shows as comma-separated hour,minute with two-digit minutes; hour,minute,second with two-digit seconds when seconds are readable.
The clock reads 8,47
